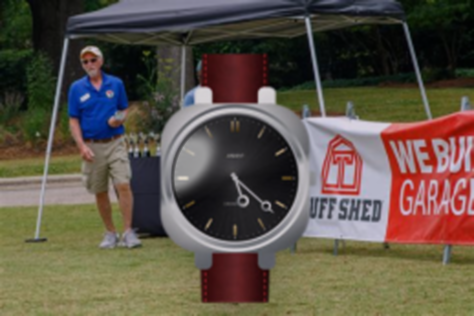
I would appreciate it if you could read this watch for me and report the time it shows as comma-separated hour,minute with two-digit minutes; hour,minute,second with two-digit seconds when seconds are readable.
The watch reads 5,22
